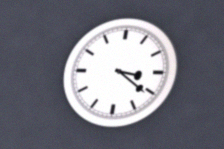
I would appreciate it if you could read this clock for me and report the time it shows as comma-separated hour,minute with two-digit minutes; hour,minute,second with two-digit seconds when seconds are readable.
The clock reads 3,21
